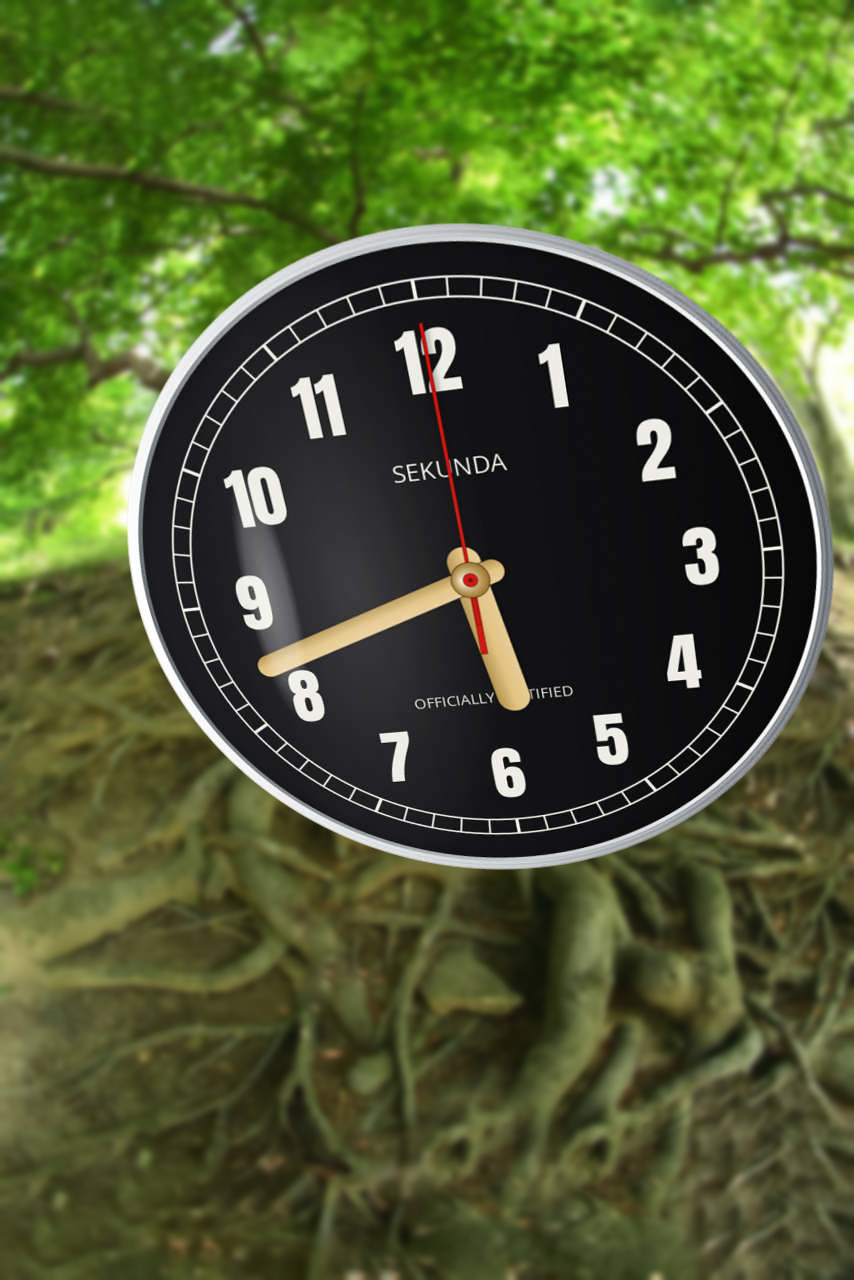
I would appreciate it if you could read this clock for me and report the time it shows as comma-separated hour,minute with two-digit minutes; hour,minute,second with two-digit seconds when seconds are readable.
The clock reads 5,42,00
